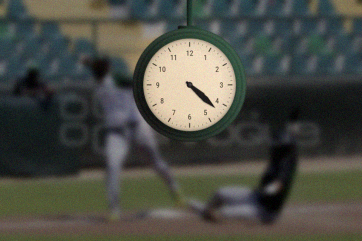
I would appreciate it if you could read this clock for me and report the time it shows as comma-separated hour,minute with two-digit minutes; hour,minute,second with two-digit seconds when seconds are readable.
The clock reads 4,22
